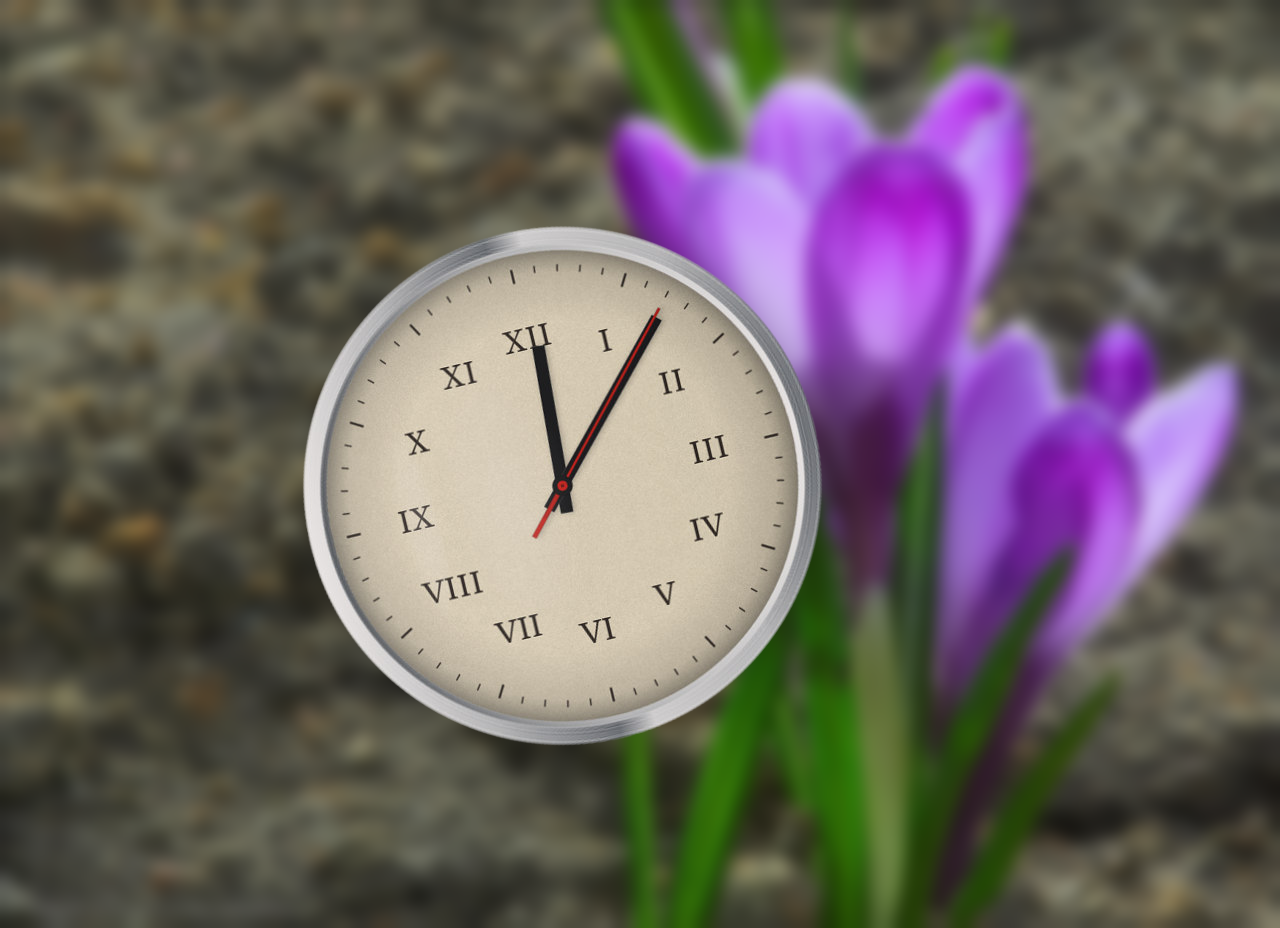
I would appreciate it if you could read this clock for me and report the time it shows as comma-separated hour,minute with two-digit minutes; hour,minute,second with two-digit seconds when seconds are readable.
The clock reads 12,07,07
